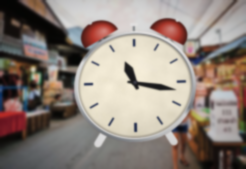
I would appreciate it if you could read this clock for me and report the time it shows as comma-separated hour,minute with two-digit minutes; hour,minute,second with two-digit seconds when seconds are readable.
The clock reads 11,17
